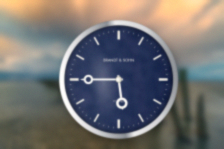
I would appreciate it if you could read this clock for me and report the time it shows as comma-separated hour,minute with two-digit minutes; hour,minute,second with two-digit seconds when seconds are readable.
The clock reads 5,45
